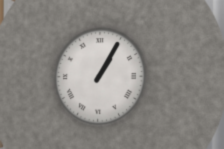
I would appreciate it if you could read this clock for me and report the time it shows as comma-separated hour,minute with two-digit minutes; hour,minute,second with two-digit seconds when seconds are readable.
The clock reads 1,05
